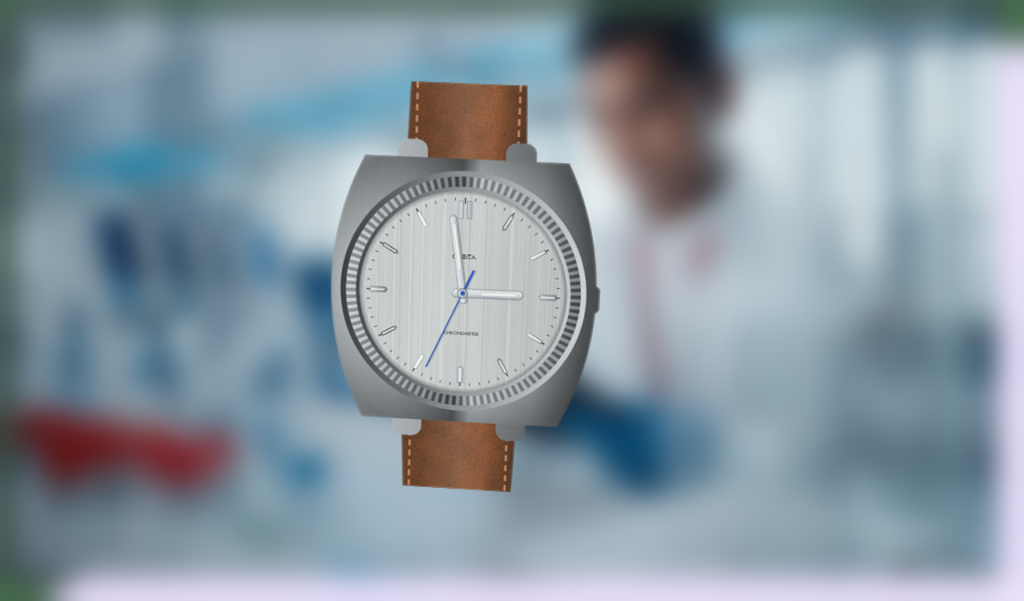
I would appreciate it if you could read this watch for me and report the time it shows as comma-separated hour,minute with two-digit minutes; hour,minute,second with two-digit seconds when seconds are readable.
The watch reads 2,58,34
